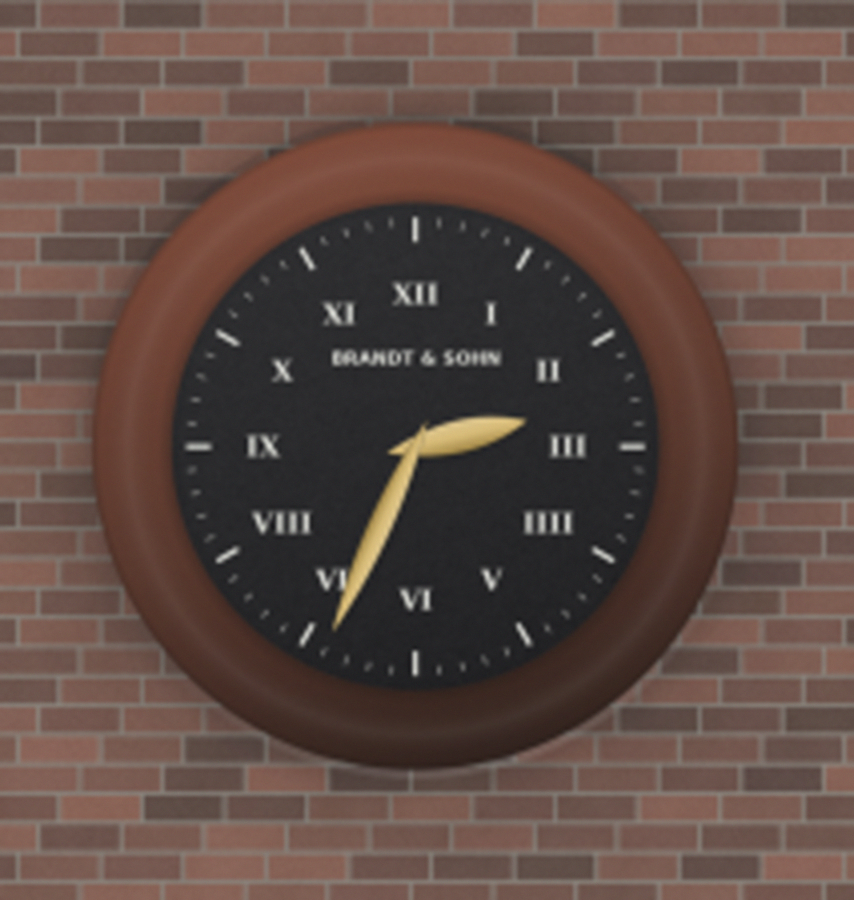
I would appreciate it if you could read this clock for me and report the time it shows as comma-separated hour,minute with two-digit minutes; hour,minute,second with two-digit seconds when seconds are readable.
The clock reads 2,34
